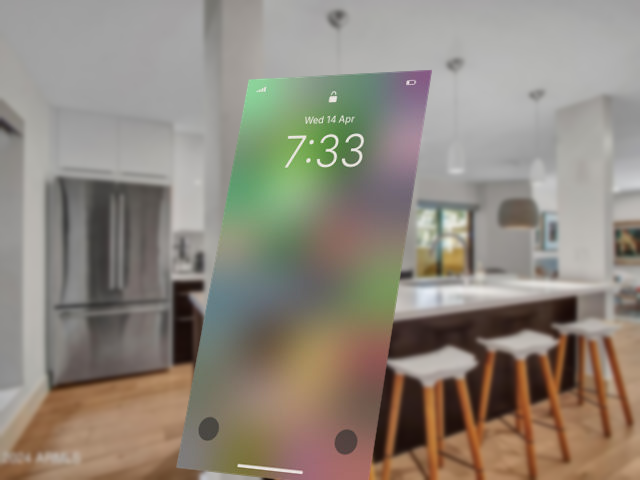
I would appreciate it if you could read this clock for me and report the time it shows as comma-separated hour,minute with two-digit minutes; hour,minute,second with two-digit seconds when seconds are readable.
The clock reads 7,33
